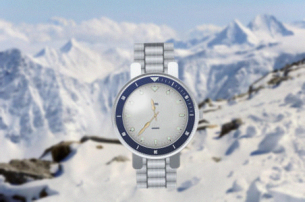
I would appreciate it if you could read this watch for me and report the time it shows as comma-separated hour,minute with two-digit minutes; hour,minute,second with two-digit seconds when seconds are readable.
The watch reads 11,37
